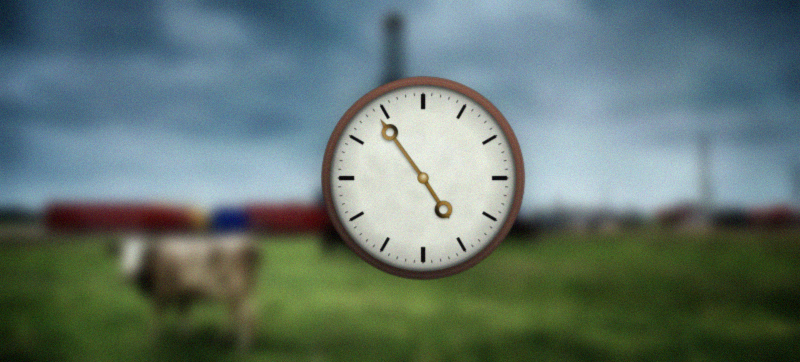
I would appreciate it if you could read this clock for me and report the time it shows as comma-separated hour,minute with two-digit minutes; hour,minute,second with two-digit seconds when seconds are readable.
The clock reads 4,54
